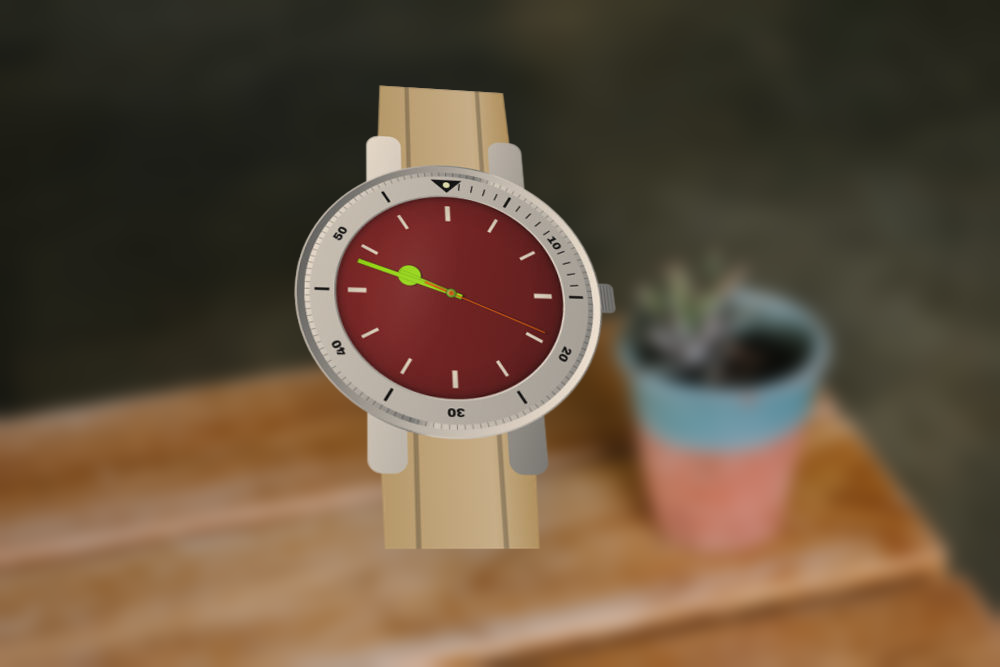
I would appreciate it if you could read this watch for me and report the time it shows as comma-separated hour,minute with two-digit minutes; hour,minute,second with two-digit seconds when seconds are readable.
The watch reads 9,48,19
